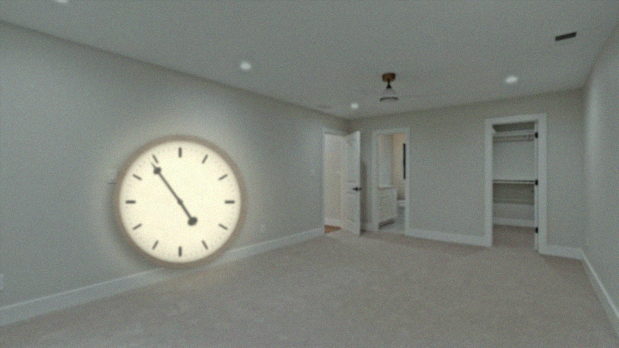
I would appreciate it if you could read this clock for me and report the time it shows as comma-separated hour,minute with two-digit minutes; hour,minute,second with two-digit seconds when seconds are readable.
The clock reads 4,54
